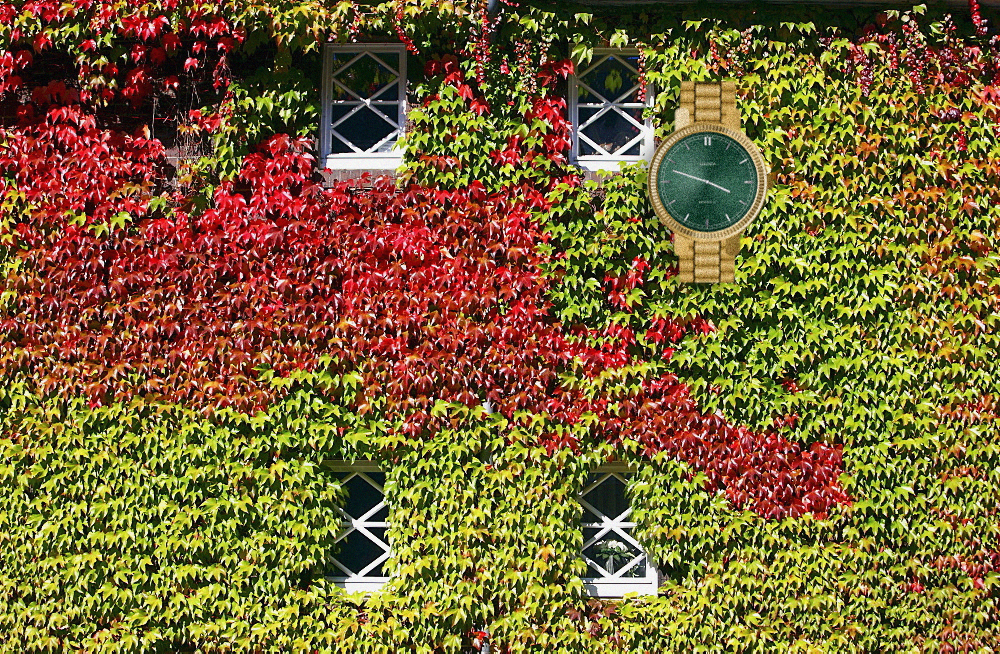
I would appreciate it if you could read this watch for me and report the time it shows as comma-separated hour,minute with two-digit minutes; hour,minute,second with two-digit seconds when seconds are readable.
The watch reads 3,48
